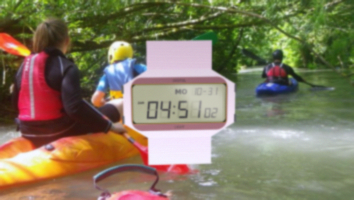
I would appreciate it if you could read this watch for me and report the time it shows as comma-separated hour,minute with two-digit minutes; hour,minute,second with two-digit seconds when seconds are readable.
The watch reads 4,51
